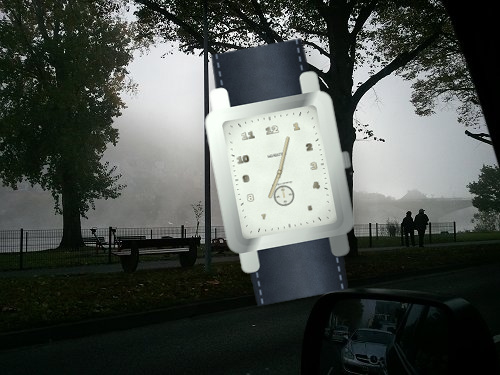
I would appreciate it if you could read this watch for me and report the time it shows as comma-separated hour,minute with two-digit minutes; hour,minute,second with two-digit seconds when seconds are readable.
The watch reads 7,04
